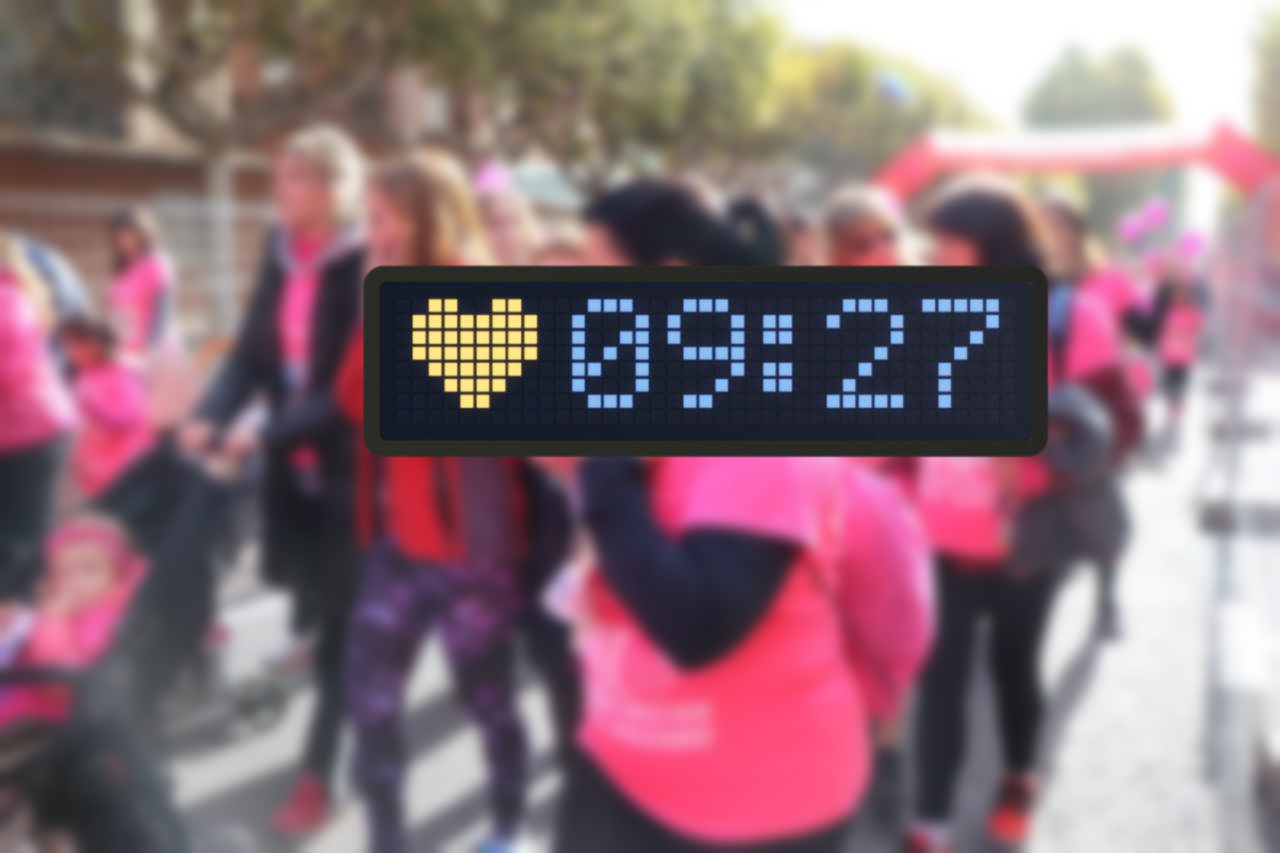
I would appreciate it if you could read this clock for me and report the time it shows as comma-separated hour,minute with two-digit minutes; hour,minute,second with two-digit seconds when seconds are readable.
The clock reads 9,27
